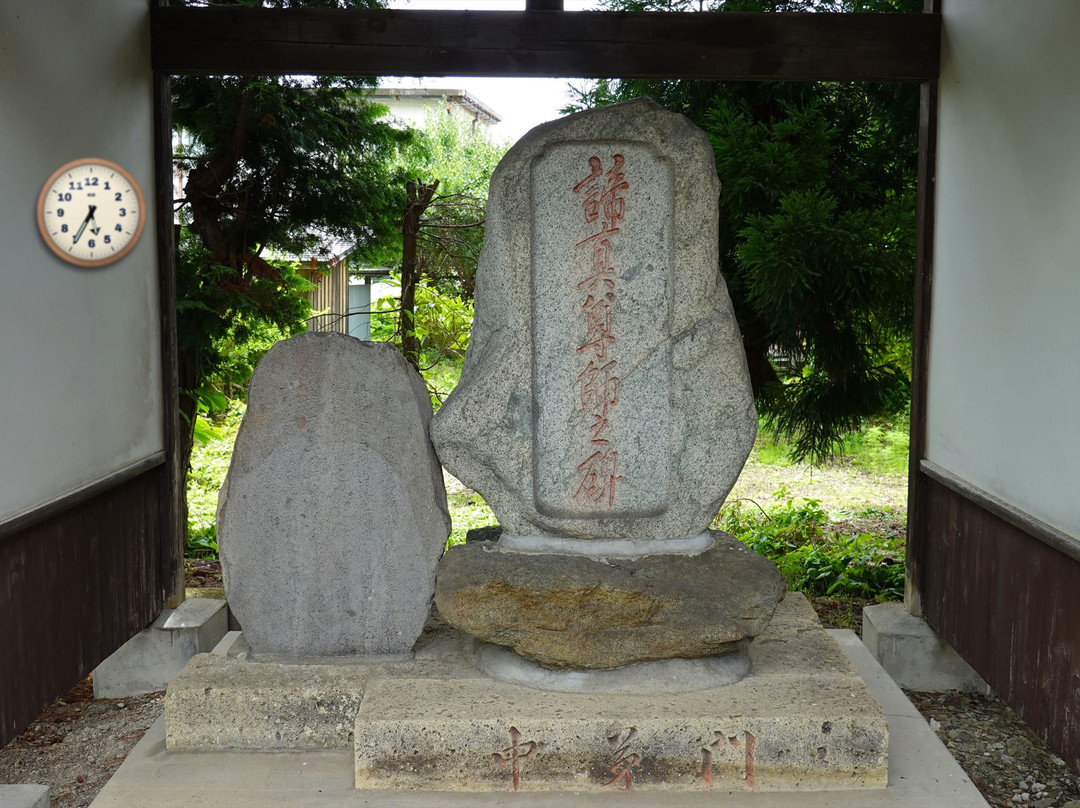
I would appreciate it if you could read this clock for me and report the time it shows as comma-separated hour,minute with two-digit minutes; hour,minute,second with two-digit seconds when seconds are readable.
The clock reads 5,35
